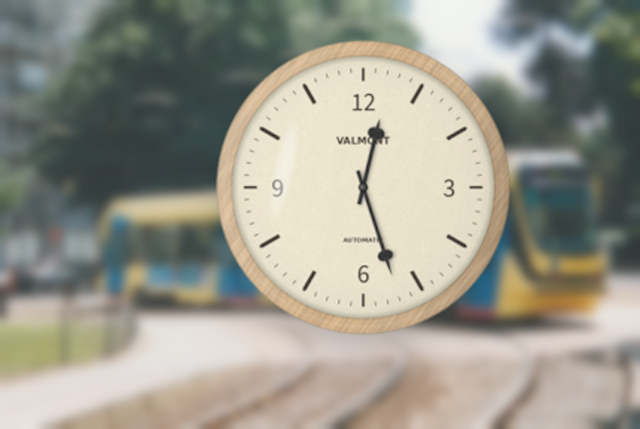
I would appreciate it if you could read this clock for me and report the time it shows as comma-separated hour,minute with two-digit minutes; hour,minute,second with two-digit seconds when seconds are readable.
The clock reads 12,27
